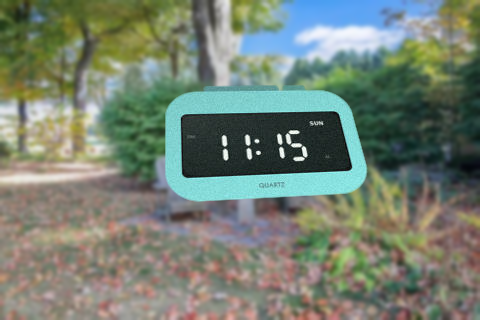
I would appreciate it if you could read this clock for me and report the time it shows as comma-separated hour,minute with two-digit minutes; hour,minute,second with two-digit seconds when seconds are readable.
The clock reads 11,15
